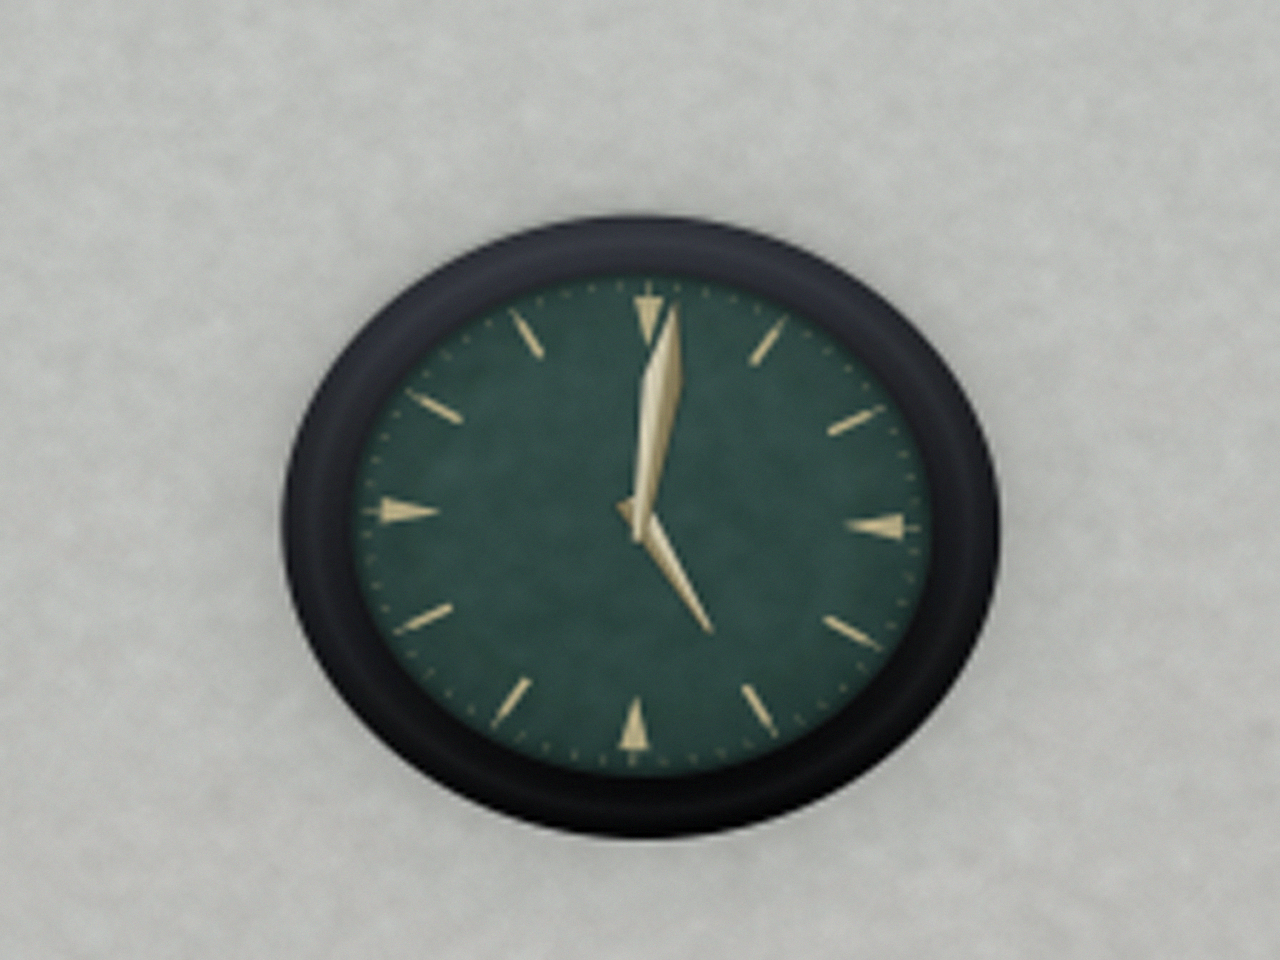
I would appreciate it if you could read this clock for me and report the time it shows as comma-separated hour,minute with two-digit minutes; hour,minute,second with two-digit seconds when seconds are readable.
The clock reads 5,01
